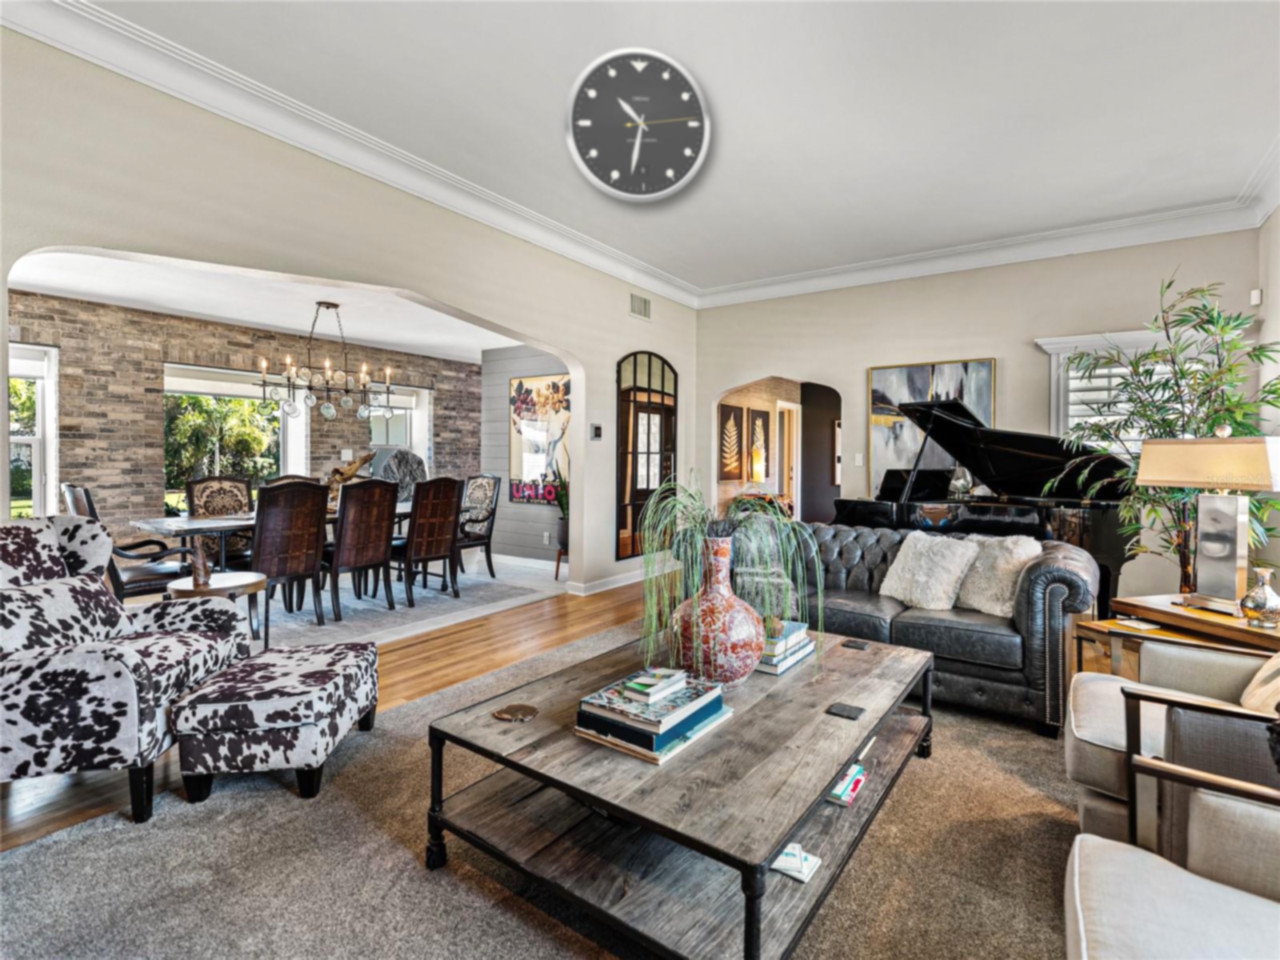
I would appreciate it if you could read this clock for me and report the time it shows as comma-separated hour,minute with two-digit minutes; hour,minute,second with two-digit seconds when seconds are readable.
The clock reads 10,32,14
